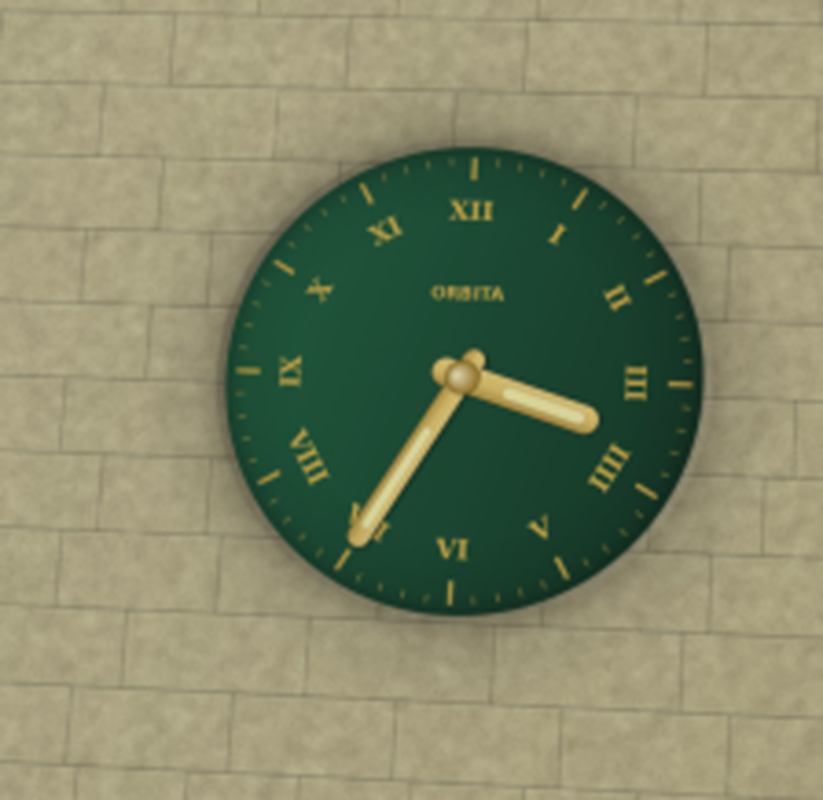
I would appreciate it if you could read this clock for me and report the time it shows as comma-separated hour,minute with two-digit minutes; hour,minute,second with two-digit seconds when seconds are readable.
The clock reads 3,35
